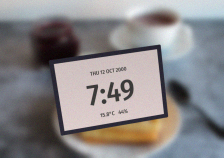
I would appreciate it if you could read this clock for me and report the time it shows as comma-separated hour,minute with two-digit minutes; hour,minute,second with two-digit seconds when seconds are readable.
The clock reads 7,49
